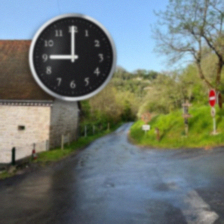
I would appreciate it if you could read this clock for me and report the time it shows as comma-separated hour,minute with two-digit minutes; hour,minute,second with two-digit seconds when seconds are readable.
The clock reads 9,00
